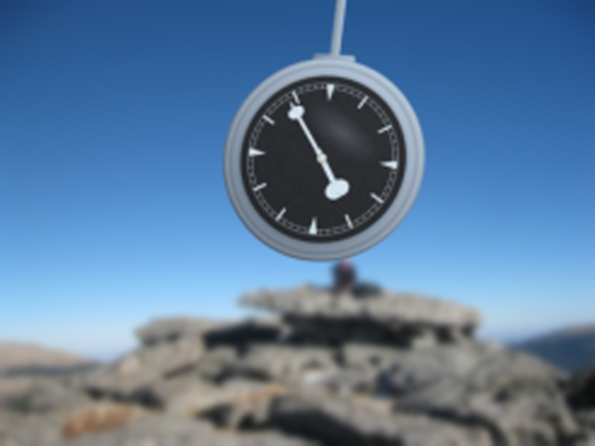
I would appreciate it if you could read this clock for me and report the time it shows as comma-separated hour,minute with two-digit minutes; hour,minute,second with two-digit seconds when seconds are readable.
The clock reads 4,54
